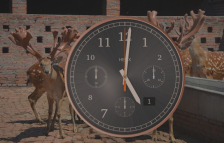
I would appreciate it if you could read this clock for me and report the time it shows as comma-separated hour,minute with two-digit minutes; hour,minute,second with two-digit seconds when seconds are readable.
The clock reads 5,01
